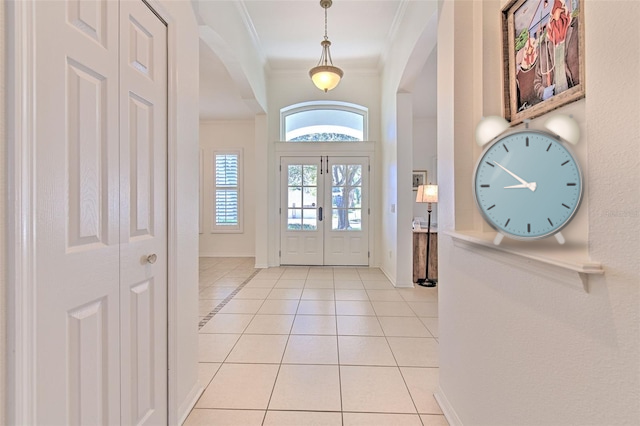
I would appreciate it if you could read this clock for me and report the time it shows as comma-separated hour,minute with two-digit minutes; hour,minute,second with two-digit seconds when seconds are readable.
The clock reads 8,51
